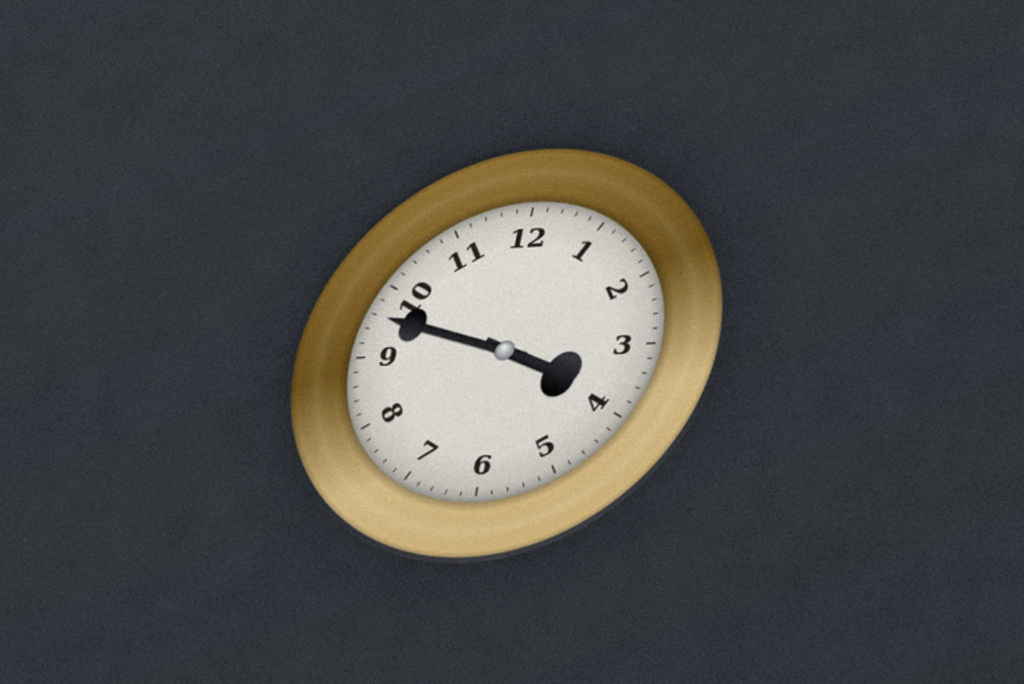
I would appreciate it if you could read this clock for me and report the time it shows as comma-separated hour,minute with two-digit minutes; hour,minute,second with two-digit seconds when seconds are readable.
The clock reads 3,48
